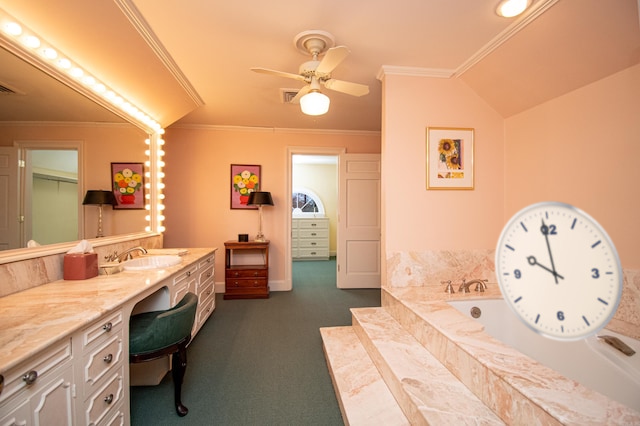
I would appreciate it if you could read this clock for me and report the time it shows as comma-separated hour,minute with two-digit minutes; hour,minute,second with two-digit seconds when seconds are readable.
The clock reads 9,59
